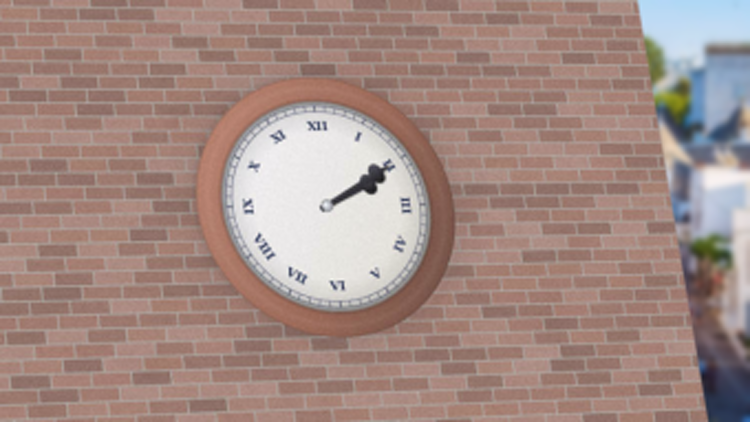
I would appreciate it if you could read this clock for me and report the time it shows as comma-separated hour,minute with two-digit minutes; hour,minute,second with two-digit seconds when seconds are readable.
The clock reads 2,10
